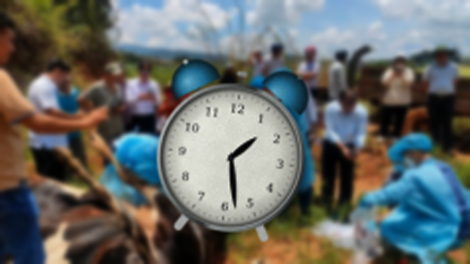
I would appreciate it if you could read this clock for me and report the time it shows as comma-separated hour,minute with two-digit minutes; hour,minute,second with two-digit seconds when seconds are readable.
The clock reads 1,28
